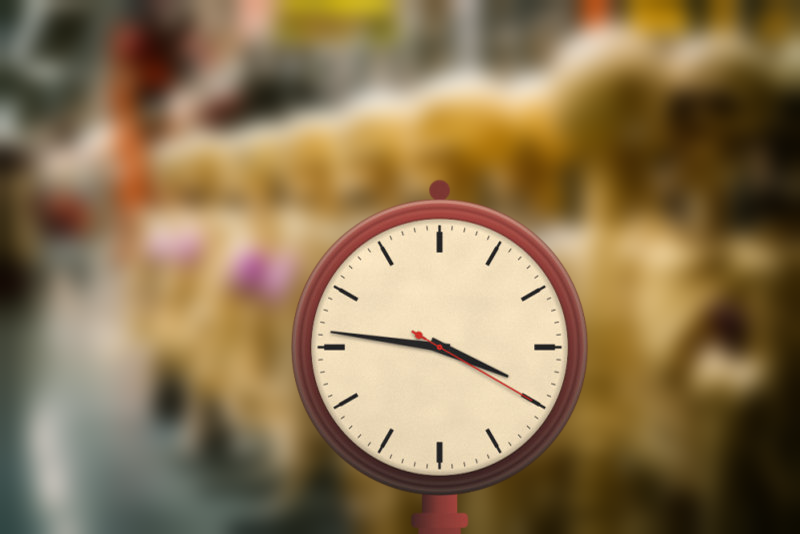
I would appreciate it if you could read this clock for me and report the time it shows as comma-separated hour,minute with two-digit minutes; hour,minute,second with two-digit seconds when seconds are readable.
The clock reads 3,46,20
